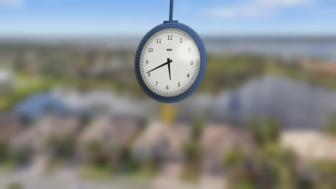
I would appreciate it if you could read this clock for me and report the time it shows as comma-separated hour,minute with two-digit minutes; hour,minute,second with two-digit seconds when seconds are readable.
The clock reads 5,41
